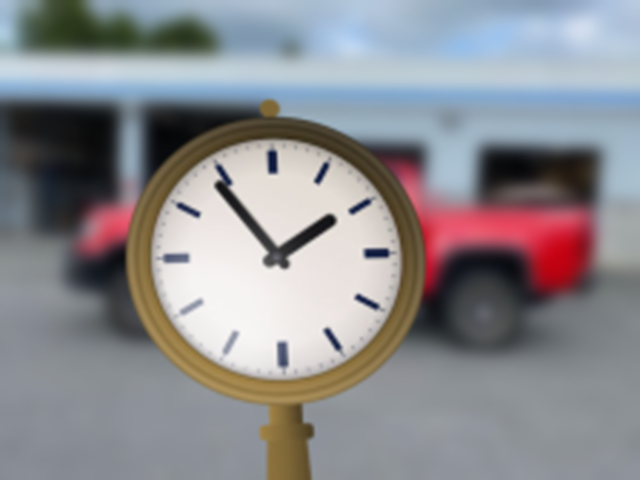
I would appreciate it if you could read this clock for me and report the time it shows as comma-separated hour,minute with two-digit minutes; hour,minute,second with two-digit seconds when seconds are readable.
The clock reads 1,54
